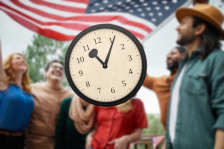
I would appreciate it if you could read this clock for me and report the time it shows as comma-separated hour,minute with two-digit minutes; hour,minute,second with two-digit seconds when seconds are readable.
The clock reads 11,06
